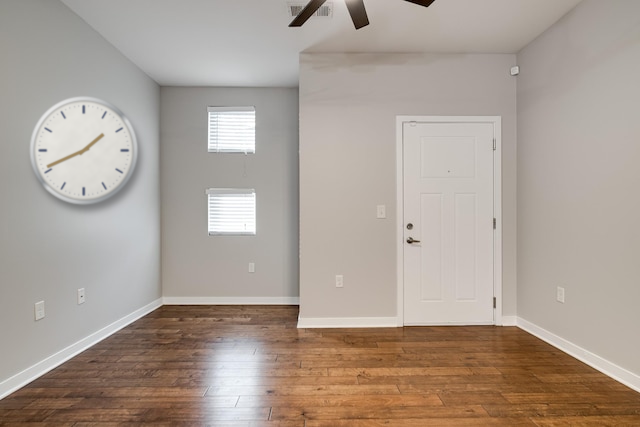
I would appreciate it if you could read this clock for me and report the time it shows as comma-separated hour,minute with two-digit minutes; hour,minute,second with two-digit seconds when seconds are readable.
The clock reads 1,41
